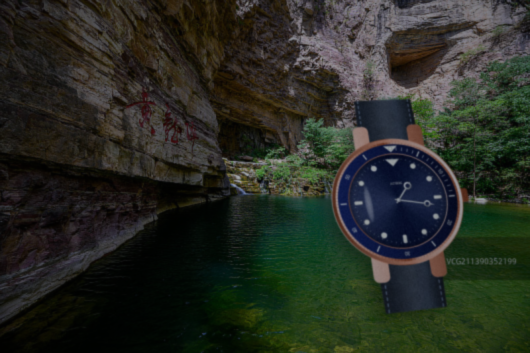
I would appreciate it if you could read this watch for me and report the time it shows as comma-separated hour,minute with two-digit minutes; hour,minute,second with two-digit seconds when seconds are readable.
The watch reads 1,17
